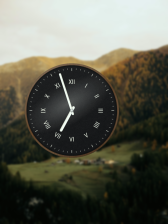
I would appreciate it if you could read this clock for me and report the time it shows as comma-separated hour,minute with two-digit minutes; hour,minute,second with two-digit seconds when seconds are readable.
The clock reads 6,57
